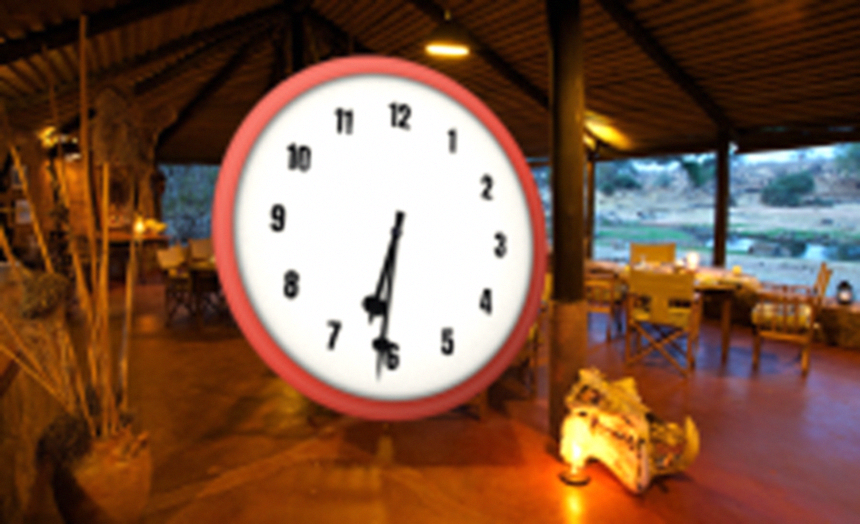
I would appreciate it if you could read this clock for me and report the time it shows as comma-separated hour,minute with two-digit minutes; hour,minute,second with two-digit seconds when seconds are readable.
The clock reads 6,31
